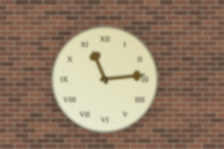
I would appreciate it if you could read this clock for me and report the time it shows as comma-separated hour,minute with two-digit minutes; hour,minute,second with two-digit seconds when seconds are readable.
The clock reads 11,14
